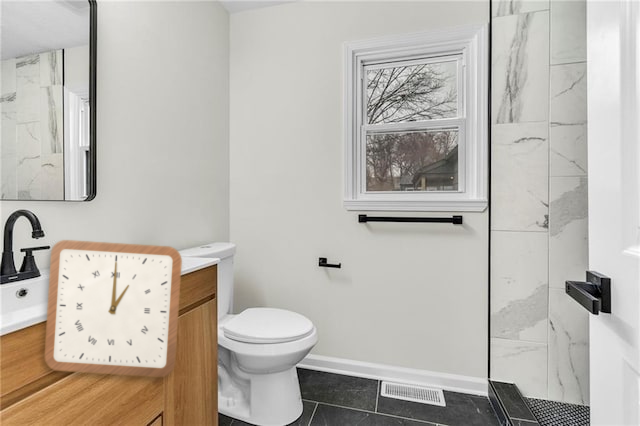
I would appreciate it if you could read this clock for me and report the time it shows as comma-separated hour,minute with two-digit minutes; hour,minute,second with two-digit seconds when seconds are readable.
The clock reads 1,00
